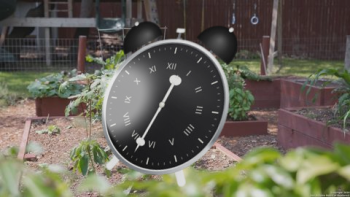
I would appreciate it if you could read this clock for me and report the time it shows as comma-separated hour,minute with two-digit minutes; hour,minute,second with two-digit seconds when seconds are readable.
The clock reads 12,33
